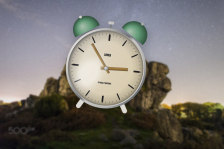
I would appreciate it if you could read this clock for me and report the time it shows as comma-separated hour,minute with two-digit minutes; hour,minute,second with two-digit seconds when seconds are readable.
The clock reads 2,54
